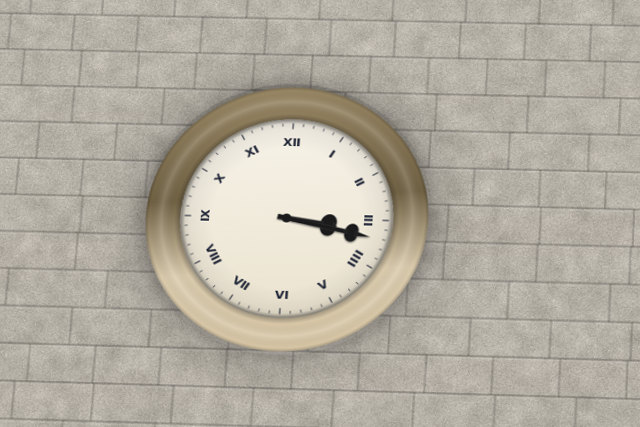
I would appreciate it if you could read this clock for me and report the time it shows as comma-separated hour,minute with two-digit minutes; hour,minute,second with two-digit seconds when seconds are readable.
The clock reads 3,17
